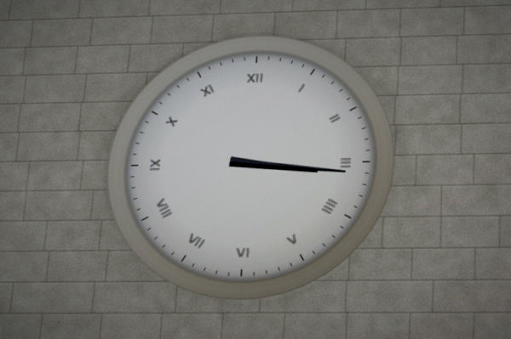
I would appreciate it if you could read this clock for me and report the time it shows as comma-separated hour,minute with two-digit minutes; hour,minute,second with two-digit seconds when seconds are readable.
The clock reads 3,16
